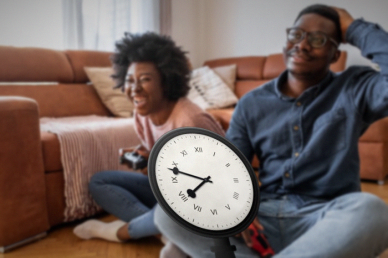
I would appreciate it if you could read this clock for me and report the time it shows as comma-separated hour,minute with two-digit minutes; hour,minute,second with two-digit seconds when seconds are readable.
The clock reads 7,48
